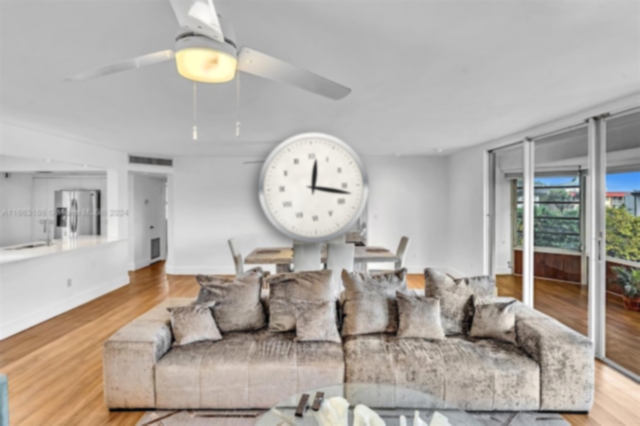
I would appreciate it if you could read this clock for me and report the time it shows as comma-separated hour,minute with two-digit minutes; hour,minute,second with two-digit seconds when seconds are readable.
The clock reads 12,17
